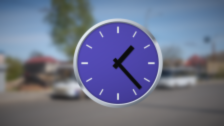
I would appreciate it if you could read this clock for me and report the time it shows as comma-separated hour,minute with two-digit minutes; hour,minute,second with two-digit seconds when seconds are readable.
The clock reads 1,23
